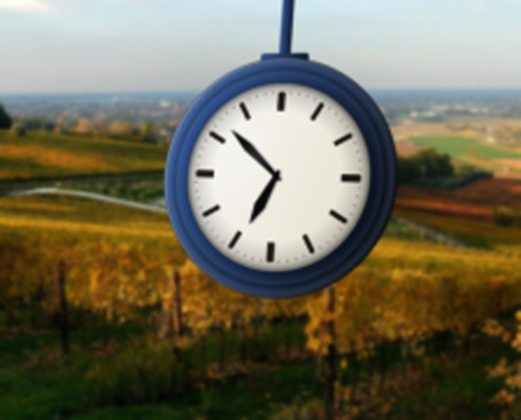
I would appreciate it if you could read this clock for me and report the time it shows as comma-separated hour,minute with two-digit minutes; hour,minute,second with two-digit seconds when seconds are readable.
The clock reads 6,52
